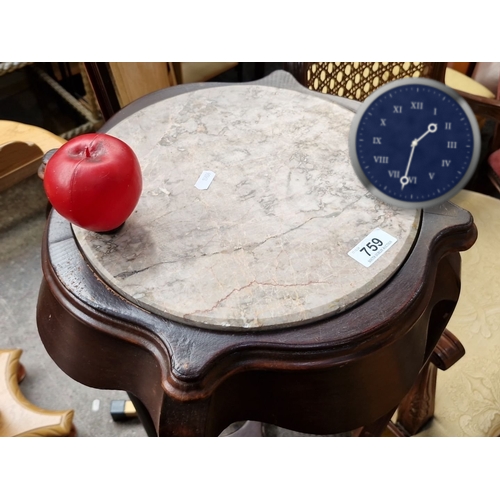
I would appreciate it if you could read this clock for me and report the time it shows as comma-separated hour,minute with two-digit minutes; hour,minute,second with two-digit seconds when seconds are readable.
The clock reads 1,32
